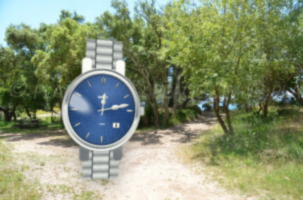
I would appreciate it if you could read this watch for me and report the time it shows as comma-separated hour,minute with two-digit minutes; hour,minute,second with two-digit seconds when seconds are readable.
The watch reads 12,13
